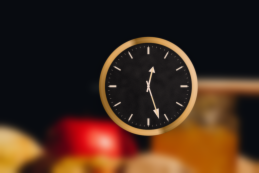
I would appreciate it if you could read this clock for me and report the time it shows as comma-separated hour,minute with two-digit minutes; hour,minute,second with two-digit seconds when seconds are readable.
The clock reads 12,27
